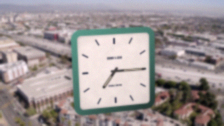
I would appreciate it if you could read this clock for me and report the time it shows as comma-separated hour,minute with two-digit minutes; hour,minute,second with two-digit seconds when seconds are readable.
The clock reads 7,15
